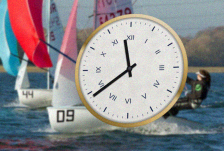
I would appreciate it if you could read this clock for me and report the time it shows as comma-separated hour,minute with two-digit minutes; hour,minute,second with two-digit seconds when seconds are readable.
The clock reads 11,39
